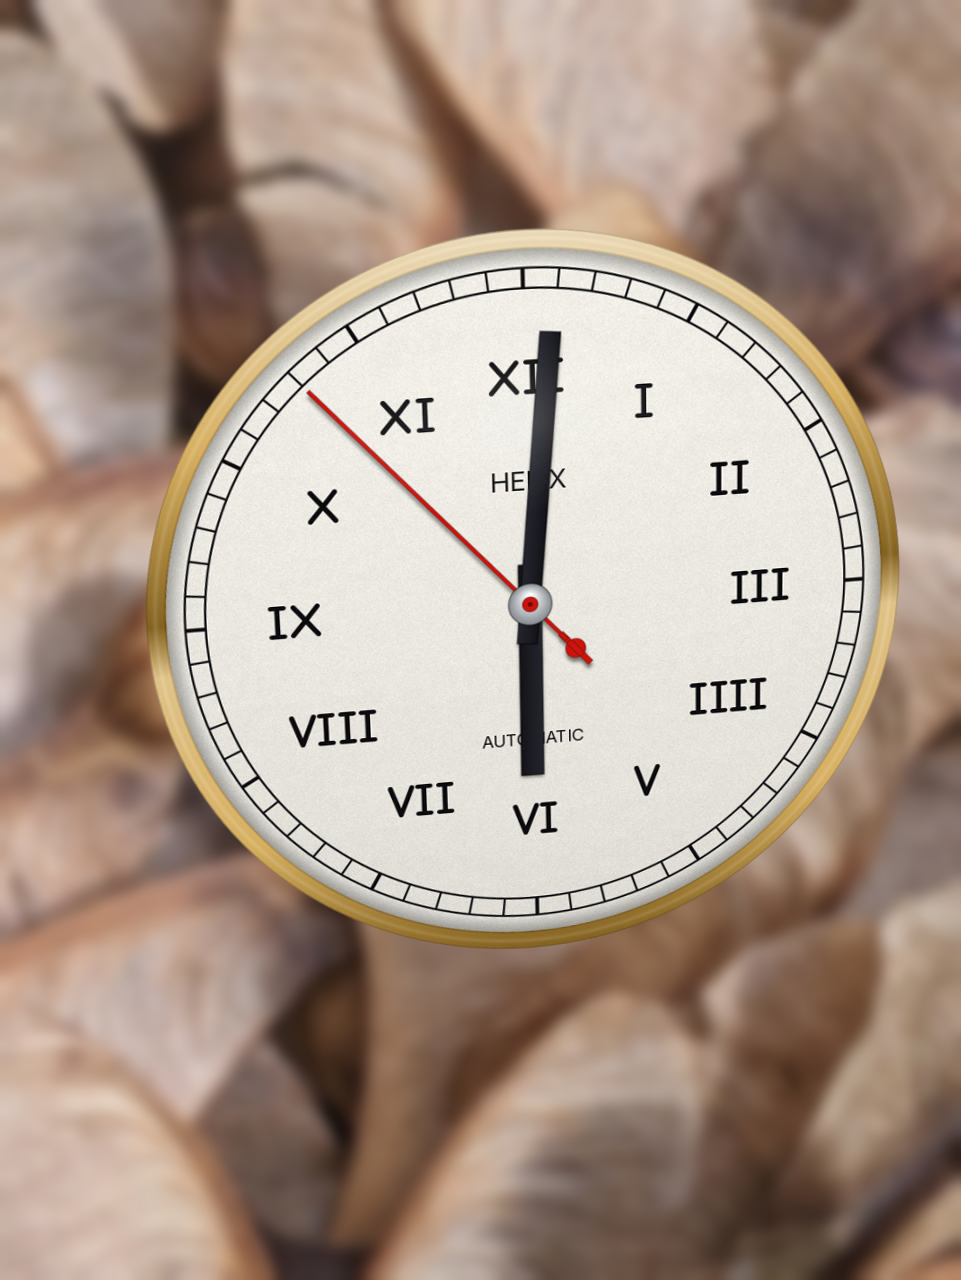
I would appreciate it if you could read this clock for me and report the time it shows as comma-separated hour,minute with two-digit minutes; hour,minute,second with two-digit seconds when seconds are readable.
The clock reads 6,00,53
